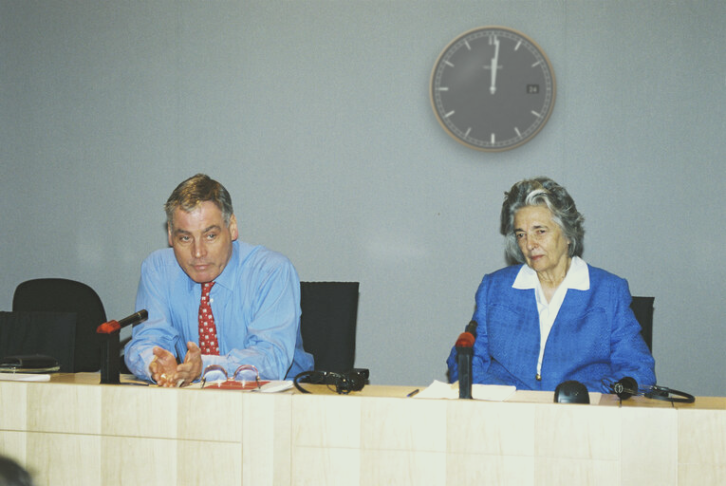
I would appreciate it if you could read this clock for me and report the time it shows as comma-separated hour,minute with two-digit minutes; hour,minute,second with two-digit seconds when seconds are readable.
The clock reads 12,01
